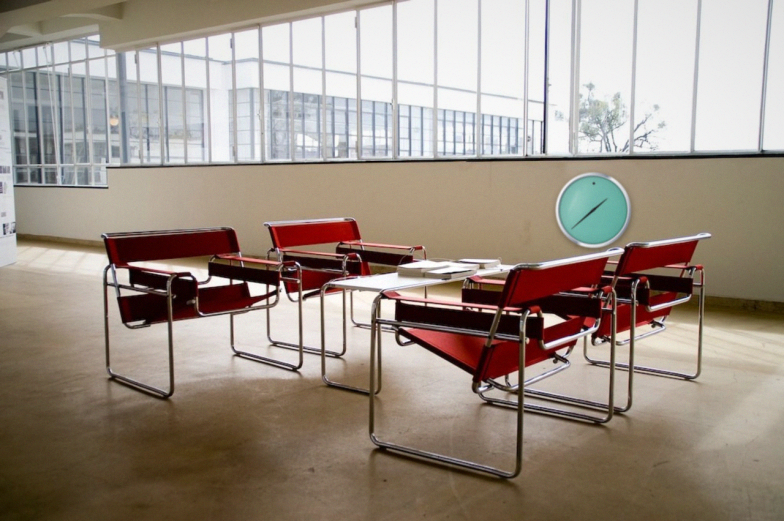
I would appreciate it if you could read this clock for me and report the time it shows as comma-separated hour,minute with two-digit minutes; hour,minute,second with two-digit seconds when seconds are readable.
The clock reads 1,38
